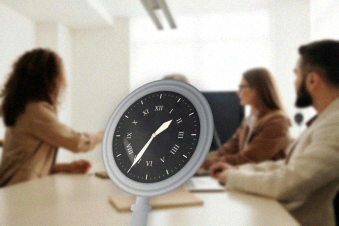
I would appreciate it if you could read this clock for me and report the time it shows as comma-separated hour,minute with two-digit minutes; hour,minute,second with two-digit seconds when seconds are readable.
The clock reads 1,35
